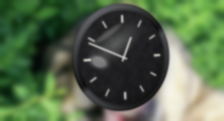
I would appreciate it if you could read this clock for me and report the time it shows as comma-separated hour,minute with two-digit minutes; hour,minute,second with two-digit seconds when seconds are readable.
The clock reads 12,49
